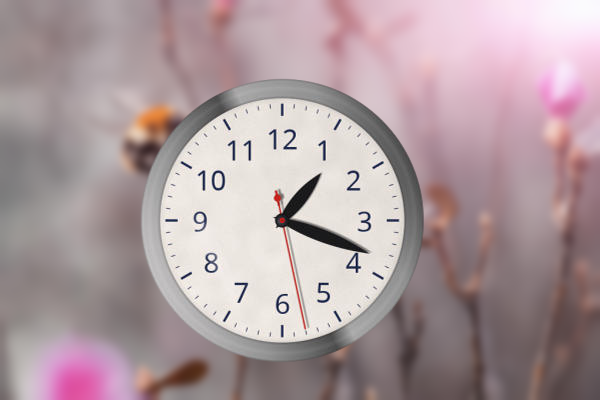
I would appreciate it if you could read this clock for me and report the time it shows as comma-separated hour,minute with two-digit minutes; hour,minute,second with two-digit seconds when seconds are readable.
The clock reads 1,18,28
